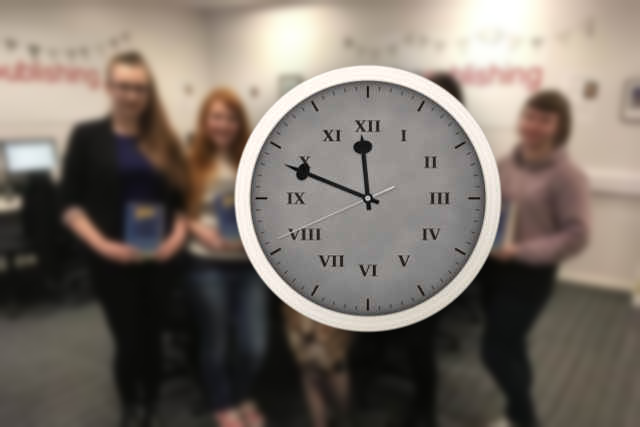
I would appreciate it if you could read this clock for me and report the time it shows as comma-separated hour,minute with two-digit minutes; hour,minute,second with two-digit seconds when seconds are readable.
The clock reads 11,48,41
